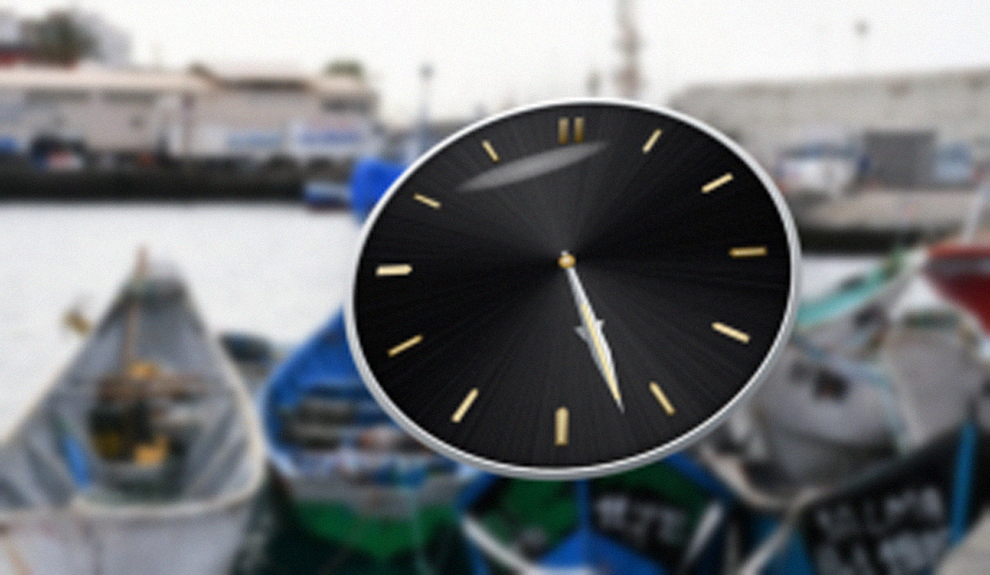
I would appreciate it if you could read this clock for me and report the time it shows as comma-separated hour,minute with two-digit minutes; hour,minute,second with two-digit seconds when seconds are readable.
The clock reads 5,27
